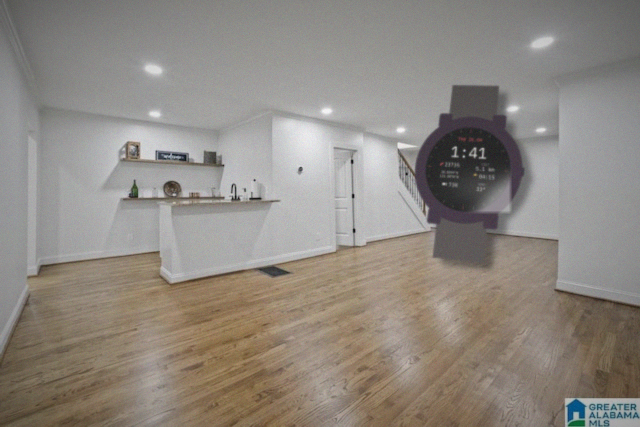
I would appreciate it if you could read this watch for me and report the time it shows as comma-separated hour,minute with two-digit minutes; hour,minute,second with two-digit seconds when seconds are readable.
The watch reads 1,41
